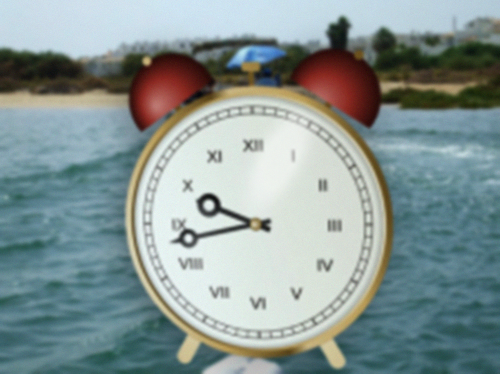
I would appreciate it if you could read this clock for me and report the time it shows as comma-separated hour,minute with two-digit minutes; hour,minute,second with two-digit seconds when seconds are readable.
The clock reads 9,43
